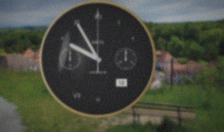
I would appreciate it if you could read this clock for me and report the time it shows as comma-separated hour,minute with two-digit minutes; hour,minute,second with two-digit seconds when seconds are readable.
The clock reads 9,55
